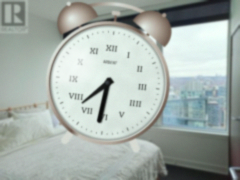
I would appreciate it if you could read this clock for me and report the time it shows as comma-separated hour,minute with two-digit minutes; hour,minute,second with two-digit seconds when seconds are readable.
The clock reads 7,31
